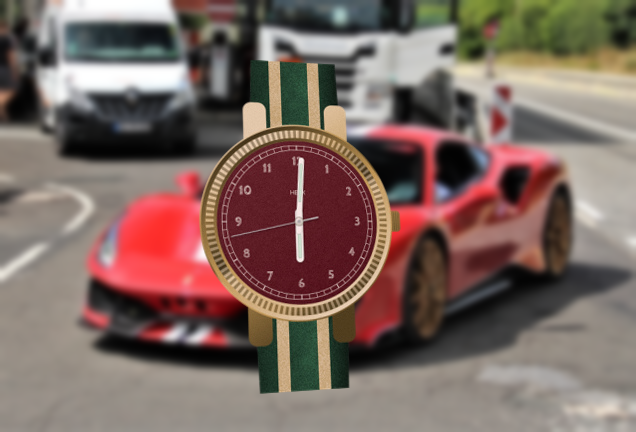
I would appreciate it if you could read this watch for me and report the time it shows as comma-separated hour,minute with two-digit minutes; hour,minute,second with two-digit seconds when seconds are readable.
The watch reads 6,00,43
